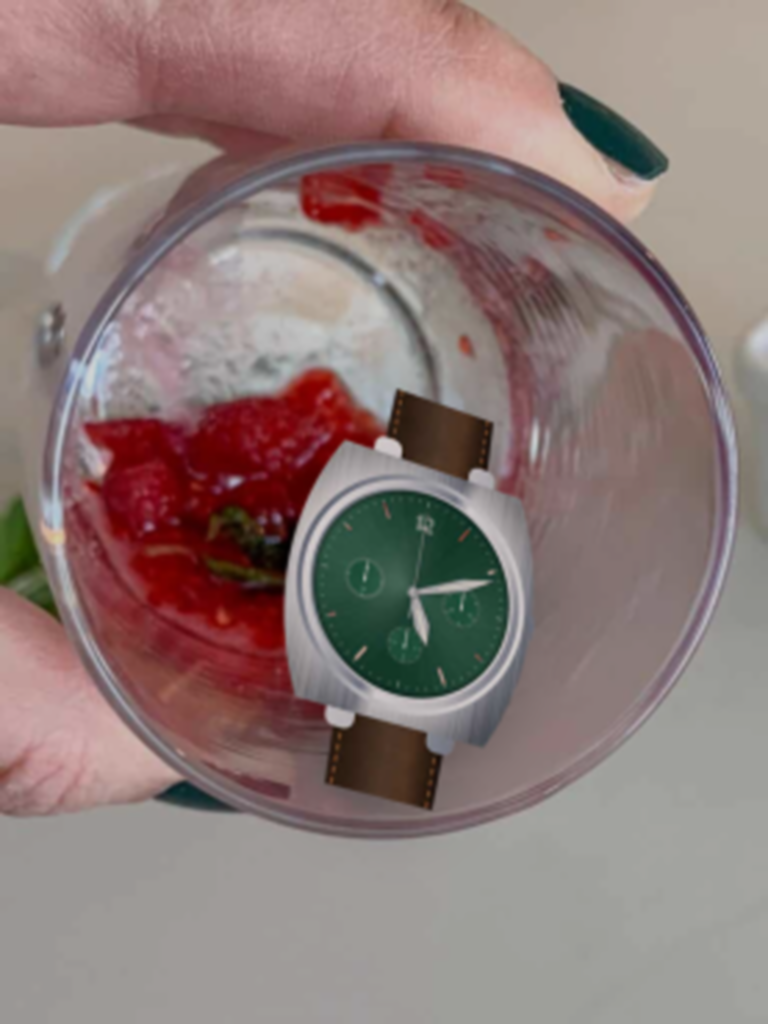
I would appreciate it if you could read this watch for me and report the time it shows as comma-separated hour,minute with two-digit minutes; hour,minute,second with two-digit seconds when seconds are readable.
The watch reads 5,11
